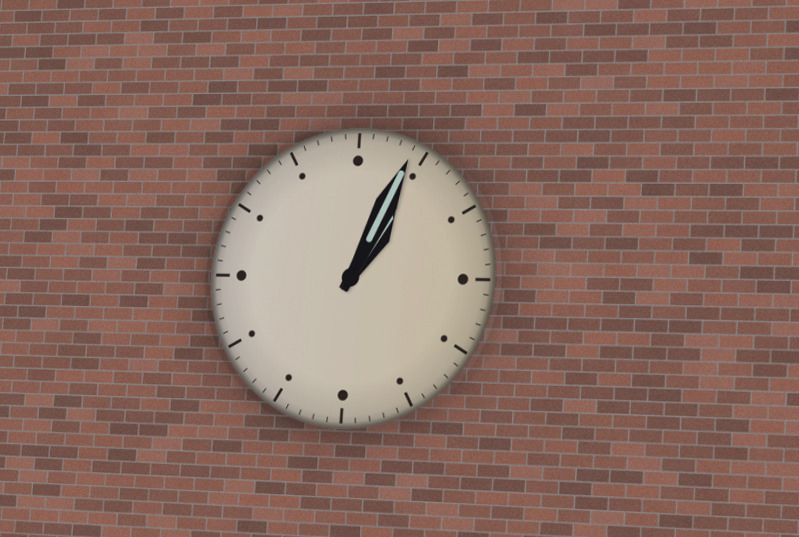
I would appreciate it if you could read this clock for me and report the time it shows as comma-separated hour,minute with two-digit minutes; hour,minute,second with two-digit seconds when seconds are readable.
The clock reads 1,04
